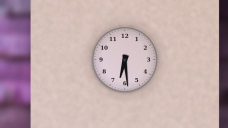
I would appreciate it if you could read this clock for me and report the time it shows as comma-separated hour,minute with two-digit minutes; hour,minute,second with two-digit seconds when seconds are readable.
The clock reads 6,29
